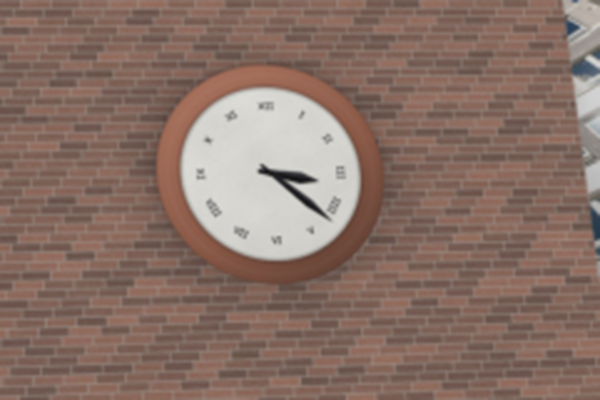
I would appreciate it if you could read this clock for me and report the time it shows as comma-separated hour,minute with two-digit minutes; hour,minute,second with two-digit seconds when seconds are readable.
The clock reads 3,22
